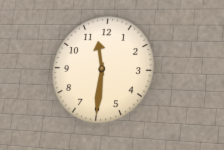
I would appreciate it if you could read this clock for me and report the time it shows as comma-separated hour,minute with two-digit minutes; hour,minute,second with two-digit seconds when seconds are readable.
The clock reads 11,30
